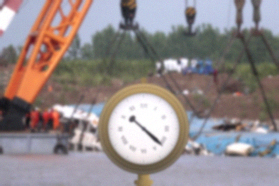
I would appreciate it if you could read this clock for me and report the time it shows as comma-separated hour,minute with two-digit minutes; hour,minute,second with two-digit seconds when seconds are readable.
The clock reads 10,22
